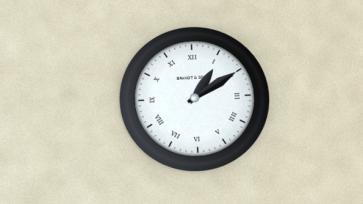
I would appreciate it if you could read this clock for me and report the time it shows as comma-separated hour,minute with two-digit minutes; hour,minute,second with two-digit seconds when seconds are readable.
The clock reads 1,10
